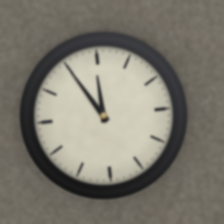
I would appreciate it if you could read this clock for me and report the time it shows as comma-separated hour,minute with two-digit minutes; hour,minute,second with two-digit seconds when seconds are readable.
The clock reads 11,55
